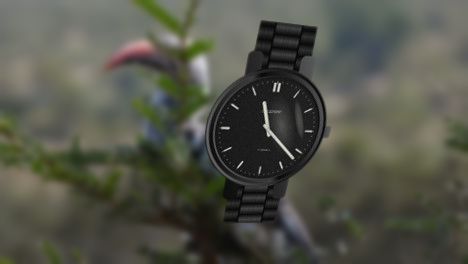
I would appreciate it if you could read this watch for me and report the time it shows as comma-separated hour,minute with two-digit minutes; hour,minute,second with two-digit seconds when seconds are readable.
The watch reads 11,22
